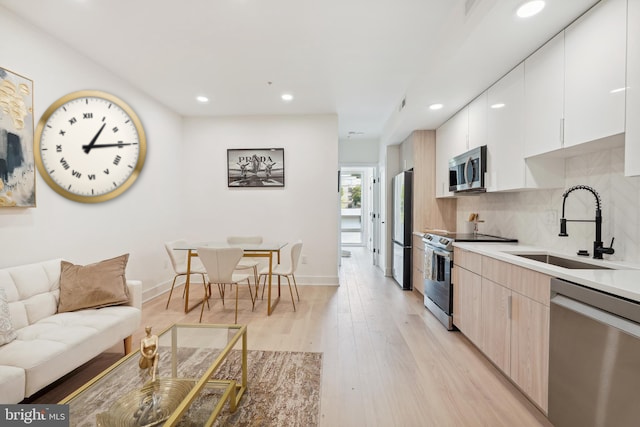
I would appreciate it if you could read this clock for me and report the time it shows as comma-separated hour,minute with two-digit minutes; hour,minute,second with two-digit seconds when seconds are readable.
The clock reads 1,15
